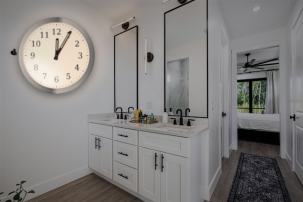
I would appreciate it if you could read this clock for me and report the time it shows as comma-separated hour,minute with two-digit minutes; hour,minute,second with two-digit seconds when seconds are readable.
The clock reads 12,05
